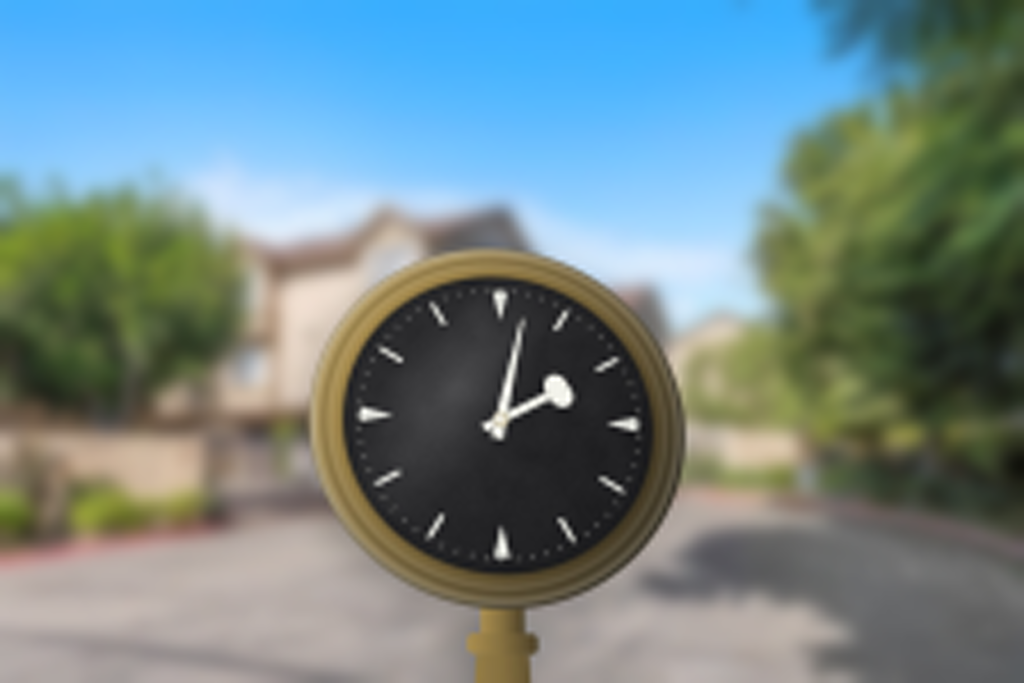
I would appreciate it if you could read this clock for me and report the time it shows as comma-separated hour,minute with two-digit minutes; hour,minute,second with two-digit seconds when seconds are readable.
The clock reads 2,02
